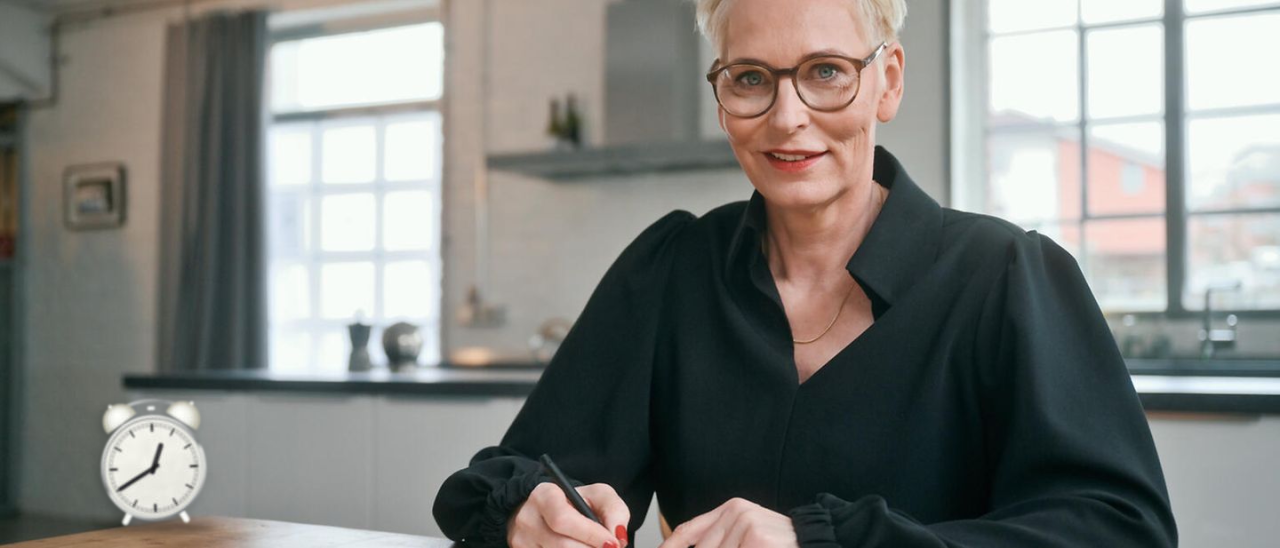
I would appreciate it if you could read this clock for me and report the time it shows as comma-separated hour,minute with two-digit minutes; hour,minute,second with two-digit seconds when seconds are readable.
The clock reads 12,40
